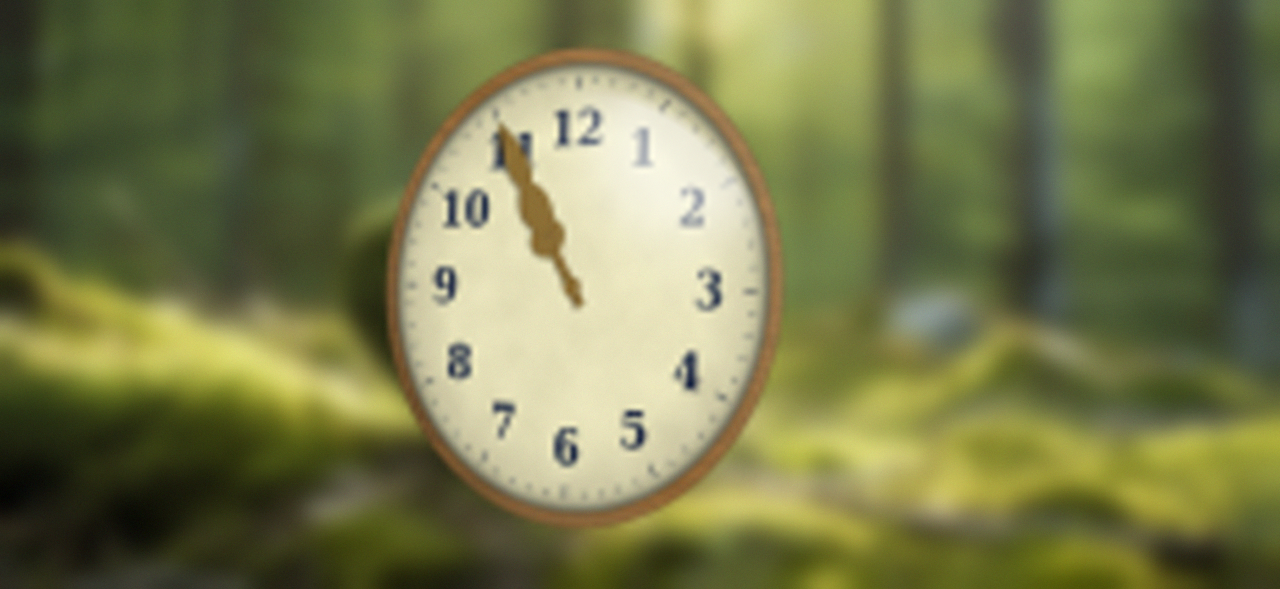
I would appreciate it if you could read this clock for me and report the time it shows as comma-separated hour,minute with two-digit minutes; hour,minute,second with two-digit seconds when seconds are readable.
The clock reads 10,55
